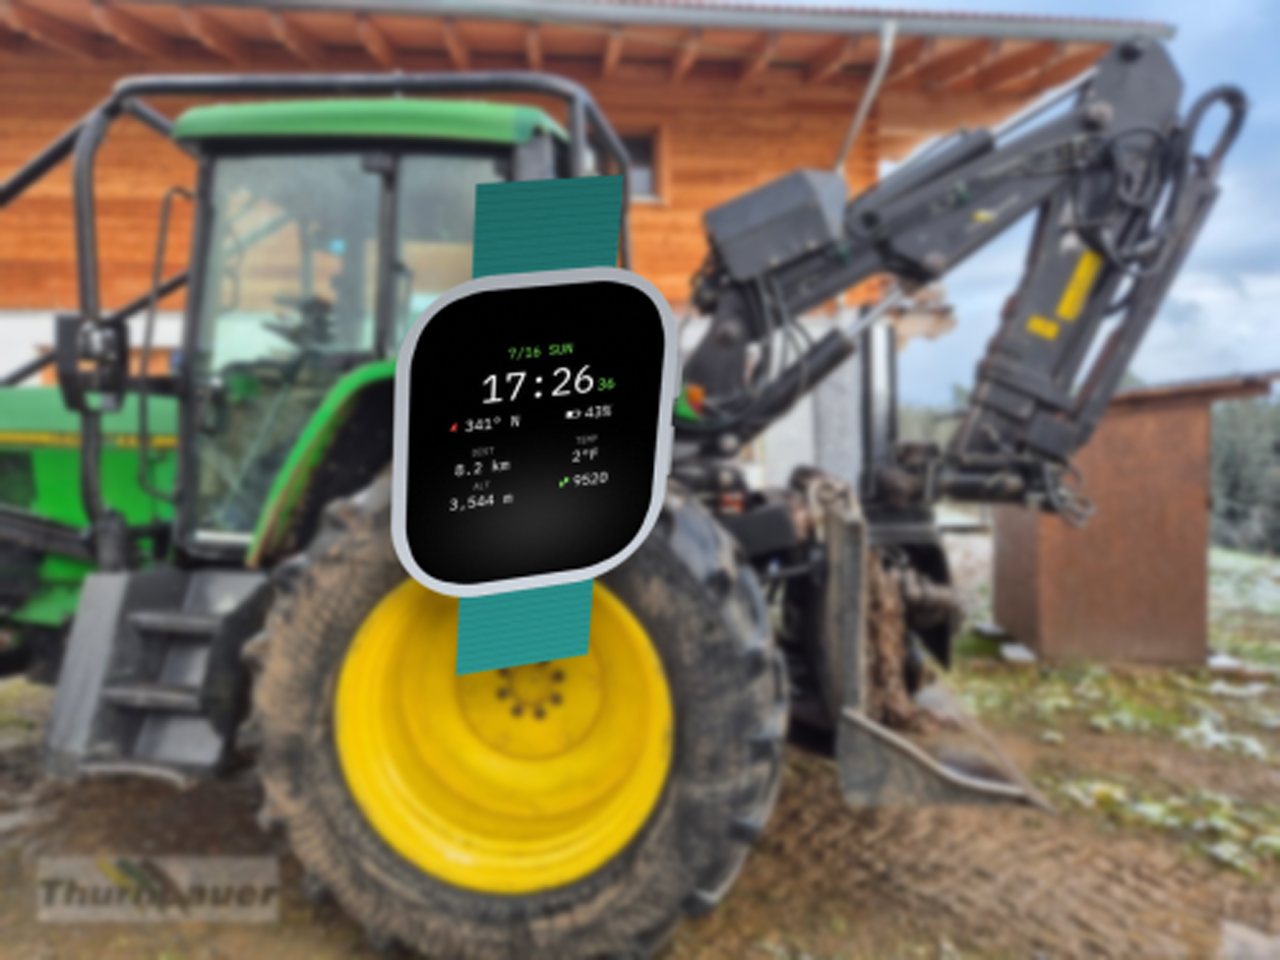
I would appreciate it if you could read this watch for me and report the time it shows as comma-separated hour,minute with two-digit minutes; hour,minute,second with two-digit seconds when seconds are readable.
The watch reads 17,26
